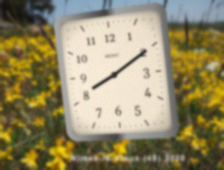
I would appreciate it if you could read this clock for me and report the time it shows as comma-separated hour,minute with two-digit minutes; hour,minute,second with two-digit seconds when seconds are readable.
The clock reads 8,10
